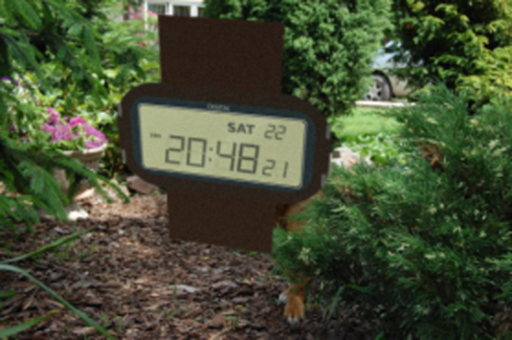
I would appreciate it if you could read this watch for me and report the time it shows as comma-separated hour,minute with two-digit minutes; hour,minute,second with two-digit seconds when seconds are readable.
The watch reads 20,48,21
